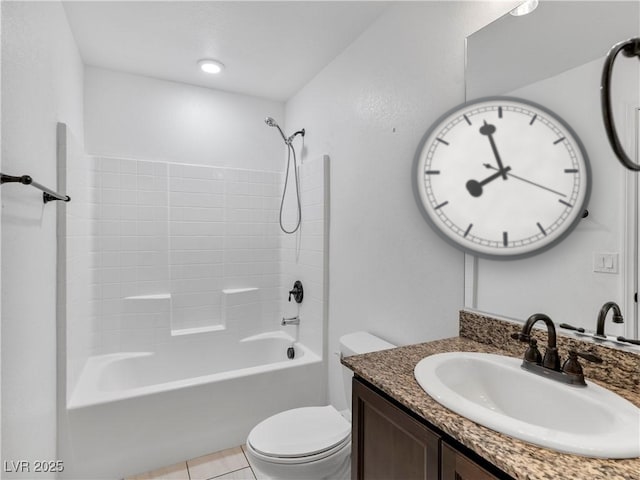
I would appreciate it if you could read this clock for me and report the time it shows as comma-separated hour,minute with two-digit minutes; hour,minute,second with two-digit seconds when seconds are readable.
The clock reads 7,57,19
